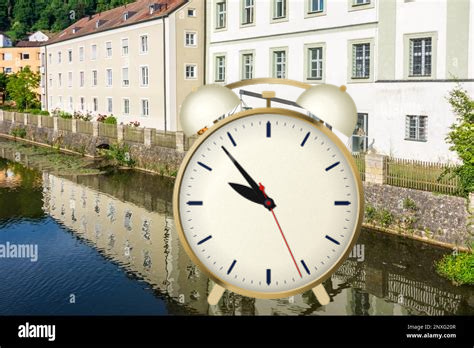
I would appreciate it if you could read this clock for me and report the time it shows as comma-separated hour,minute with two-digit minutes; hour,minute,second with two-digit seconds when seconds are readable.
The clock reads 9,53,26
